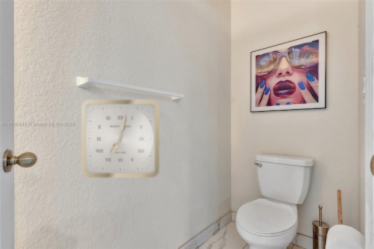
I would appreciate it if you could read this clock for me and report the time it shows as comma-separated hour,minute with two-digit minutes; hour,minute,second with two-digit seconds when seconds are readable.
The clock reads 7,02
